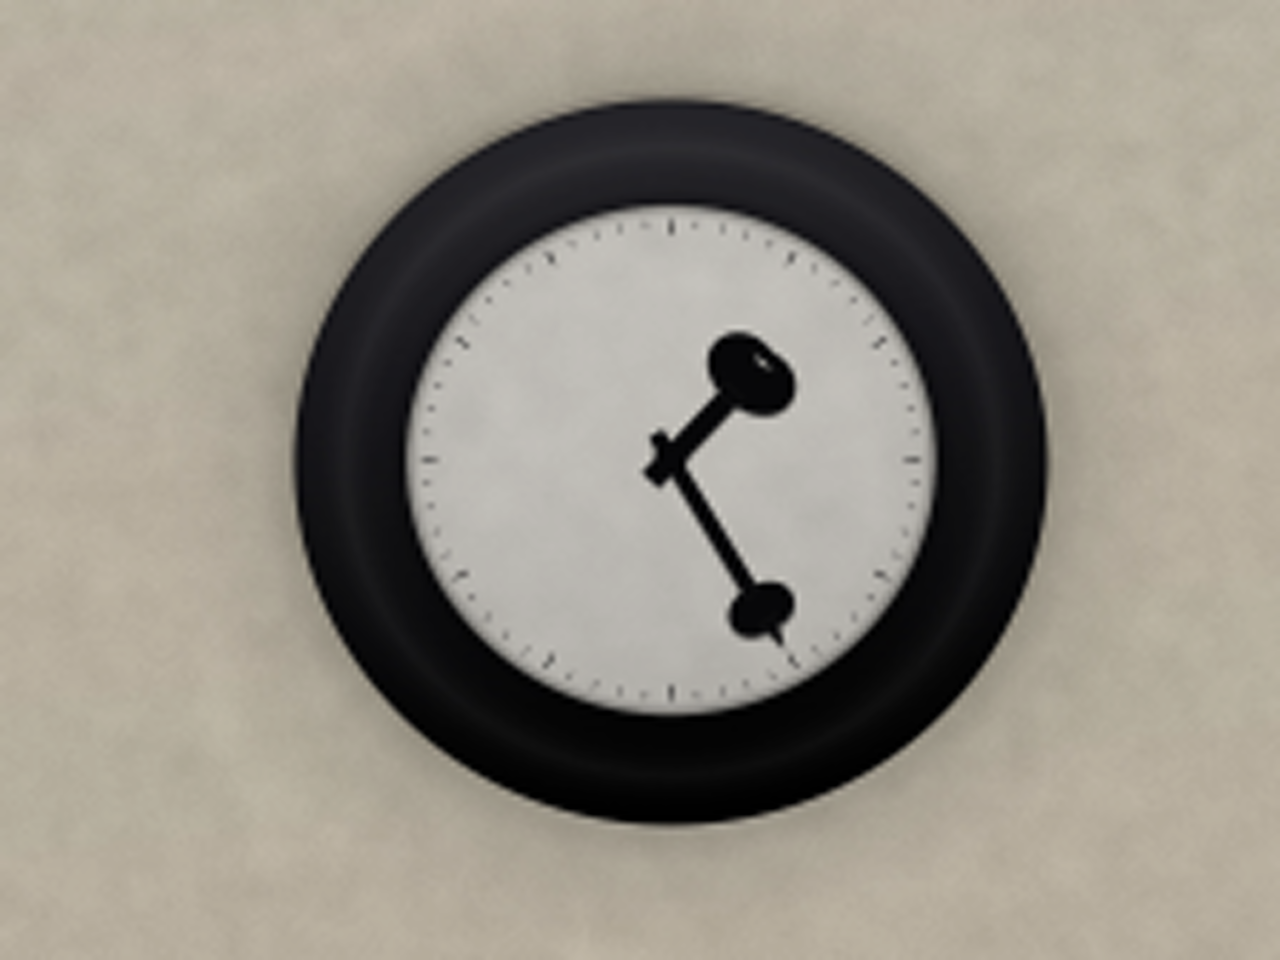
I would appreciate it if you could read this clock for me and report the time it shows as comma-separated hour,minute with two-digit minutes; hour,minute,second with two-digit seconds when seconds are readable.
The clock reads 1,25
